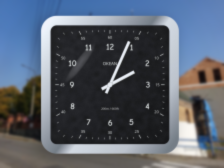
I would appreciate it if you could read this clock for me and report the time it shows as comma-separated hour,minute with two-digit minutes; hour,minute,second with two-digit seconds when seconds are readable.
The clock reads 2,04
